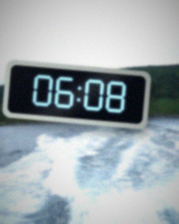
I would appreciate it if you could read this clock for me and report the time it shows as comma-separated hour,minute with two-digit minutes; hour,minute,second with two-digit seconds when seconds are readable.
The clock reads 6,08
